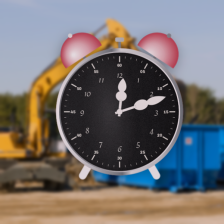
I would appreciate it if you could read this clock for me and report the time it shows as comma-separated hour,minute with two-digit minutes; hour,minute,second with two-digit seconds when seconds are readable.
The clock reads 12,12
